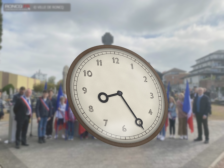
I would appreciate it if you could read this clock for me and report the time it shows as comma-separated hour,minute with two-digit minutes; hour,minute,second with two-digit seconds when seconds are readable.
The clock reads 8,25
